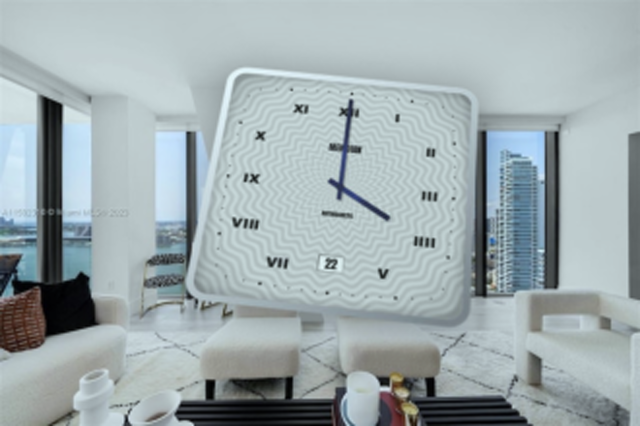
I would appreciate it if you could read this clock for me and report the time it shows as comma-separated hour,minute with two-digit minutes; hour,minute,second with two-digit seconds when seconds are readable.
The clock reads 4,00
